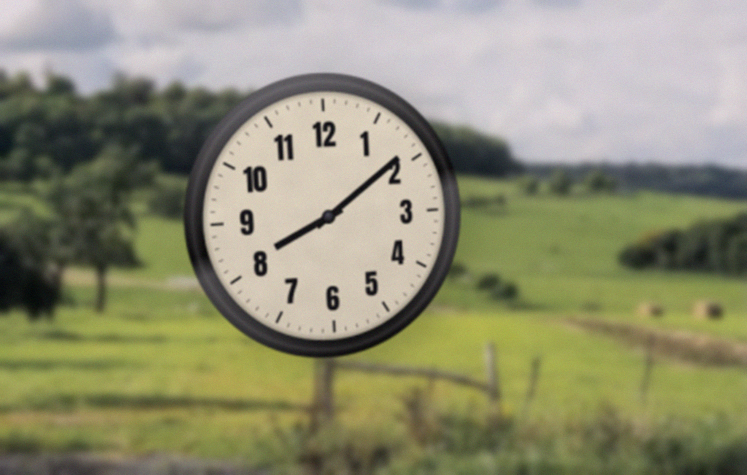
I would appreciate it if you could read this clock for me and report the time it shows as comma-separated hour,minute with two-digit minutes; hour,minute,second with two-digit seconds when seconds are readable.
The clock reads 8,09
